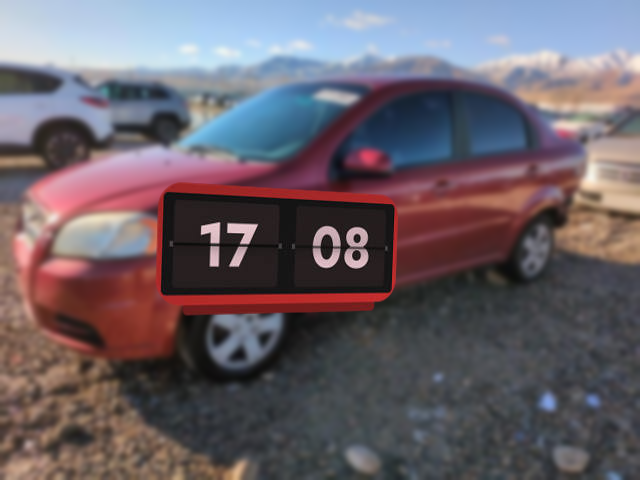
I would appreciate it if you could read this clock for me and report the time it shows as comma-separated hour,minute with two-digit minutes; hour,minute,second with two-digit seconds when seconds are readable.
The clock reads 17,08
